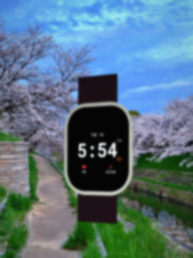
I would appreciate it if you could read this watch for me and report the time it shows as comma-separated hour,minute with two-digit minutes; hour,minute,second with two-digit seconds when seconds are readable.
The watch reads 5,54
